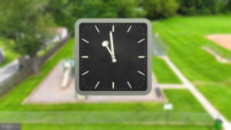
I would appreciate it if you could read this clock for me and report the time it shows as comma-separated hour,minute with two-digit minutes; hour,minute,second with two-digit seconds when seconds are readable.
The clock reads 10,59
